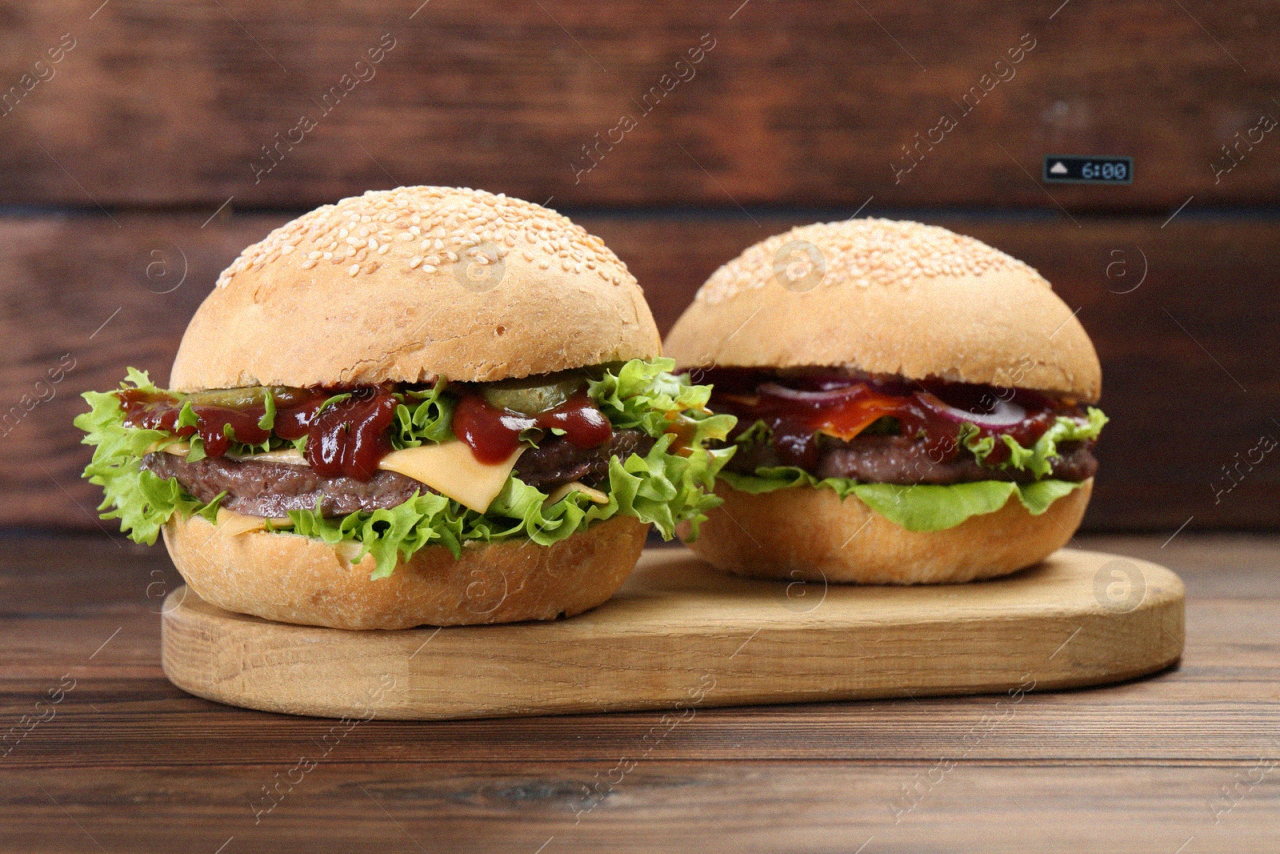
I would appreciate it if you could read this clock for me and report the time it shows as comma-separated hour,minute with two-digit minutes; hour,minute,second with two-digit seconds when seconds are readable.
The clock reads 6,00
